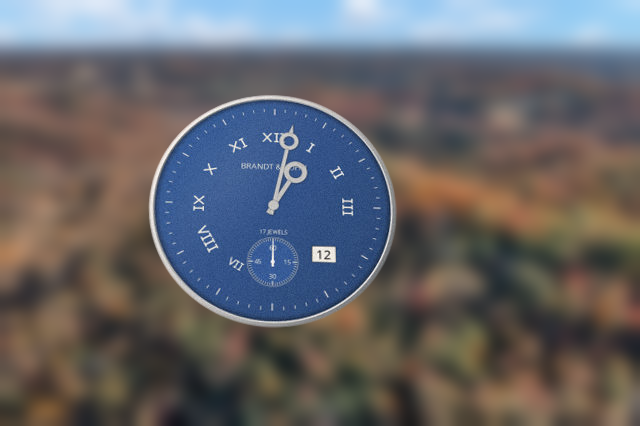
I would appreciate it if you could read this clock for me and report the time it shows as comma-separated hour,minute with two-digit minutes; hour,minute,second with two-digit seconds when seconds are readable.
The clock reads 1,02
